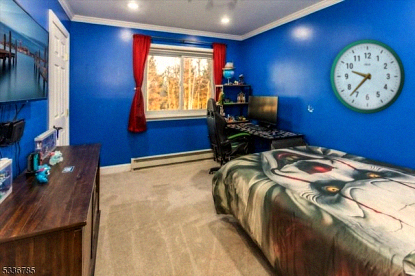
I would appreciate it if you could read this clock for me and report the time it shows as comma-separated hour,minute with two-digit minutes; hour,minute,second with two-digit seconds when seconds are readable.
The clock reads 9,37
